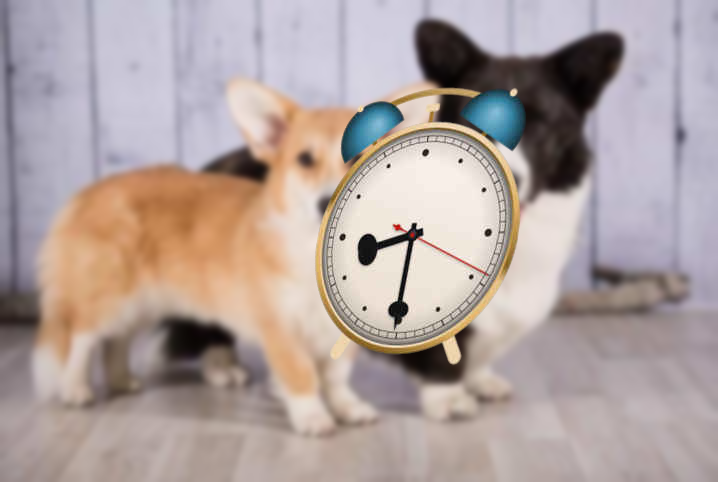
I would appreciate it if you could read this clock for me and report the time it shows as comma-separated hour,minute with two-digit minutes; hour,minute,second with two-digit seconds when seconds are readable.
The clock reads 8,30,19
